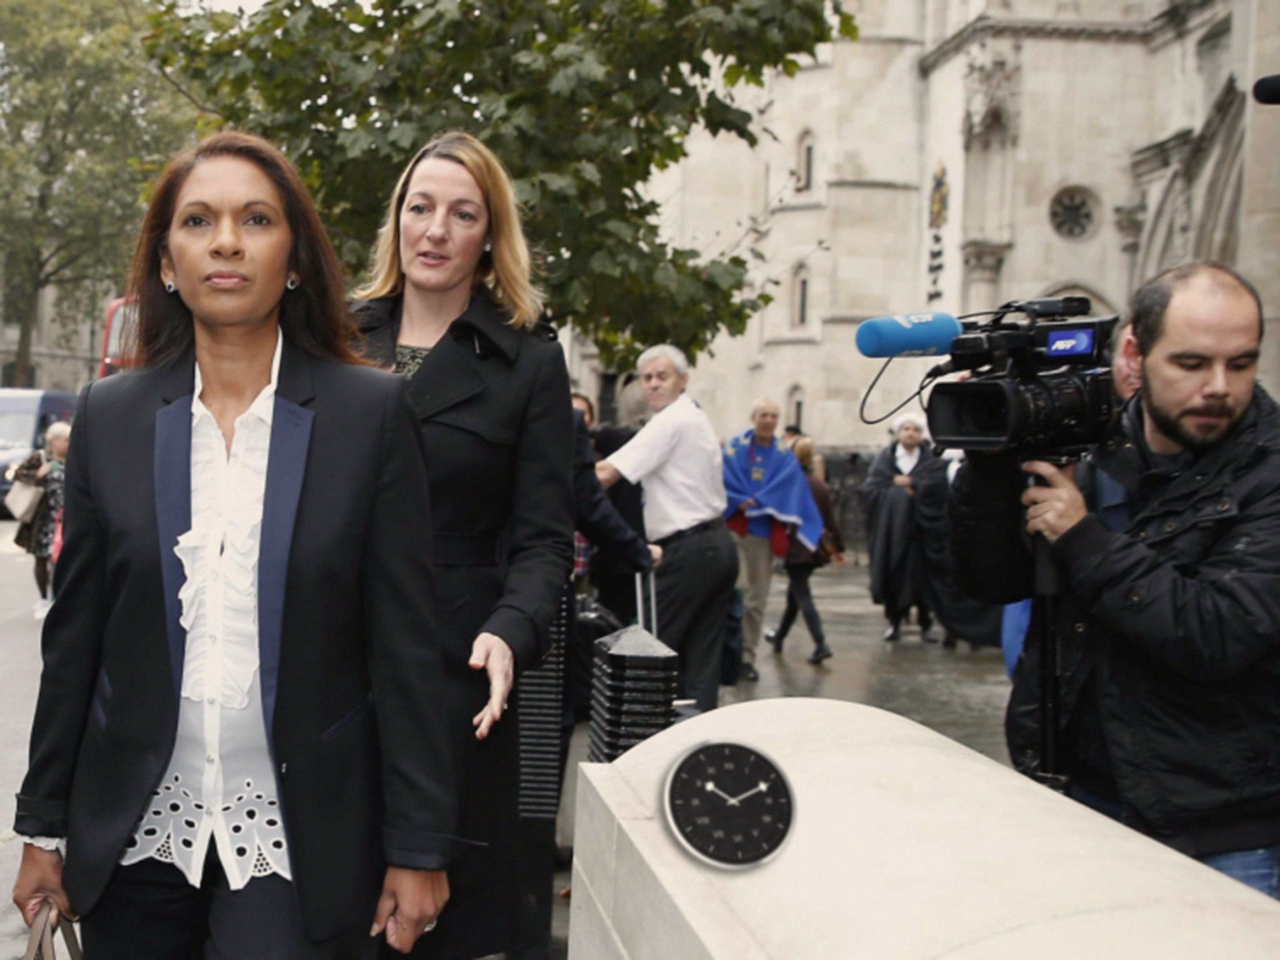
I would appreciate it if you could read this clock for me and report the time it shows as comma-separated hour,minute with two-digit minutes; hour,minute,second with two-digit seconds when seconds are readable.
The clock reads 10,11
